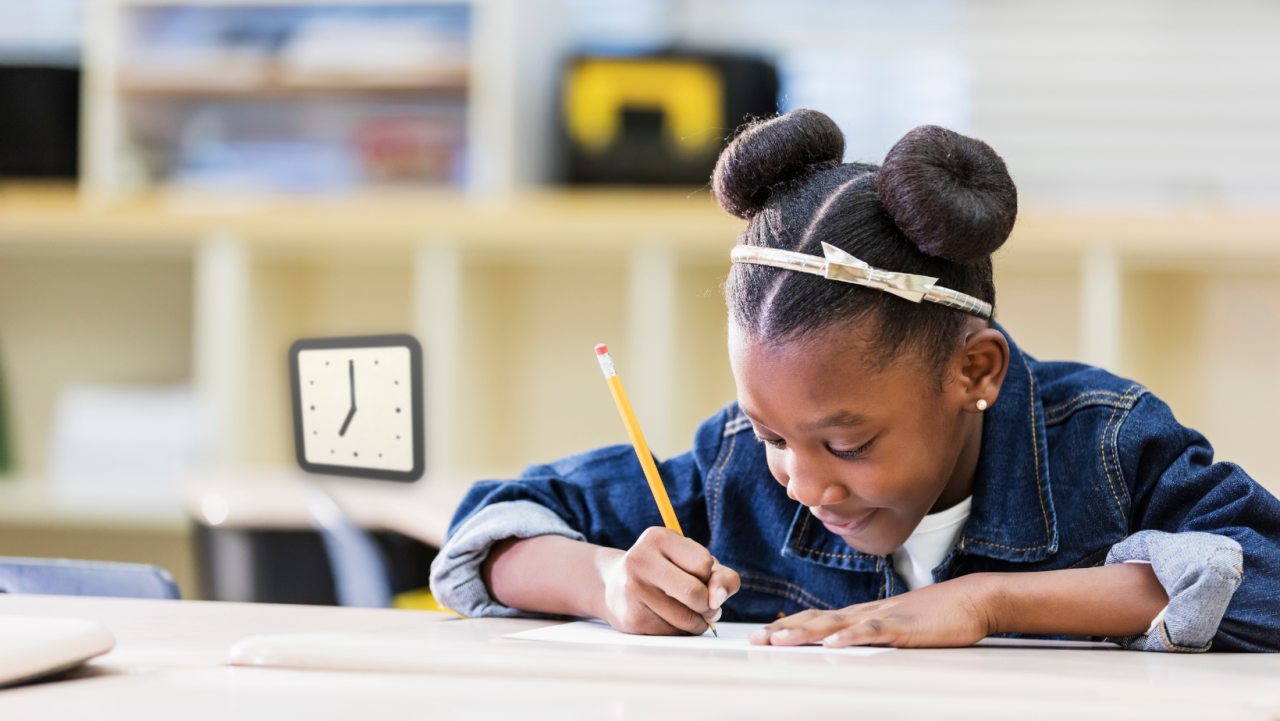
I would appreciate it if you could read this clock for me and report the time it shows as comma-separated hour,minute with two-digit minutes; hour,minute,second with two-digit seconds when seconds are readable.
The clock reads 7,00
